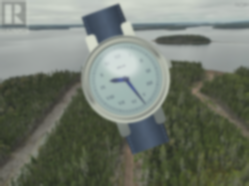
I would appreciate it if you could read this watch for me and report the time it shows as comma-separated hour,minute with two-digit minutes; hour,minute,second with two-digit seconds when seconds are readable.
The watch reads 9,27
